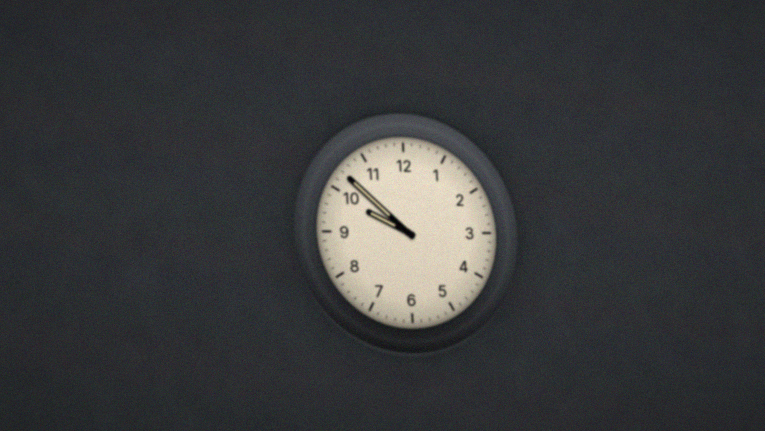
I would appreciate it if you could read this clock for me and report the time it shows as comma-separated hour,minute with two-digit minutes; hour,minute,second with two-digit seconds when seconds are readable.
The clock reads 9,52
